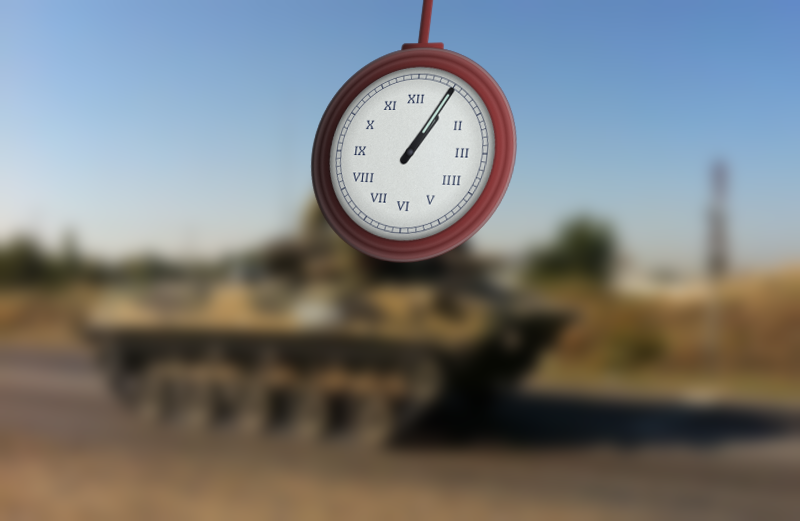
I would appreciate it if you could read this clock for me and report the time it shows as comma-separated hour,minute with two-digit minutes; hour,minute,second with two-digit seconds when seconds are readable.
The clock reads 1,05
